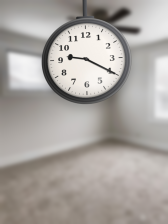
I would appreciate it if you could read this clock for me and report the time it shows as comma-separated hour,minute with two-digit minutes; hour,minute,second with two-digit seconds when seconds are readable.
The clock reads 9,20
